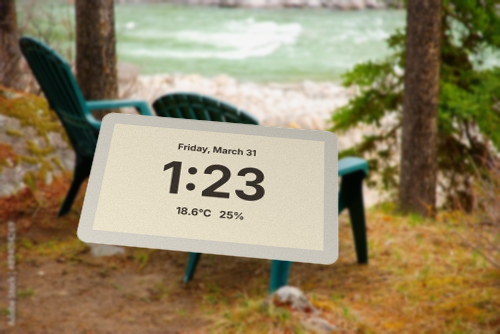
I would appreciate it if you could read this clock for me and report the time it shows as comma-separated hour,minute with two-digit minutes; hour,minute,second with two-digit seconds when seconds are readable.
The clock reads 1,23
